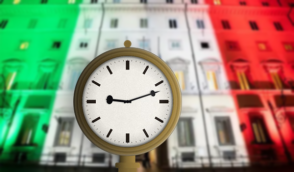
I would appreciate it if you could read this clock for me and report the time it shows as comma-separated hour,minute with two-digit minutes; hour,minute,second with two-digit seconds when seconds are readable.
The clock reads 9,12
